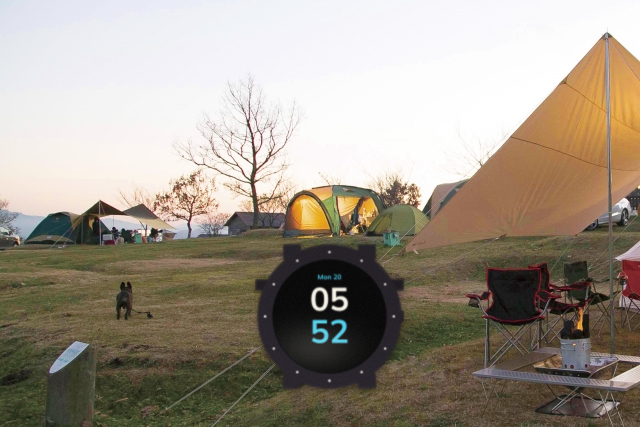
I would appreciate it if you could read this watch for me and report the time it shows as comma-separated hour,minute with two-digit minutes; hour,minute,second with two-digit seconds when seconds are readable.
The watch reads 5,52
